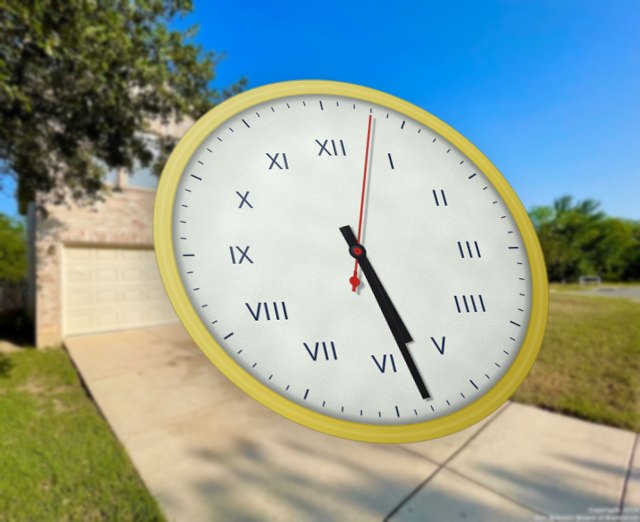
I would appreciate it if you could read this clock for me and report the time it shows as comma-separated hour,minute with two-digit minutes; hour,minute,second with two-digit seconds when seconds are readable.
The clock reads 5,28,03
